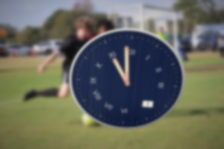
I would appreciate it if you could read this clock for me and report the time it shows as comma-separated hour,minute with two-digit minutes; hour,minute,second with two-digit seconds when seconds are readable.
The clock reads 10,59
